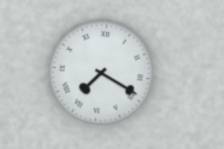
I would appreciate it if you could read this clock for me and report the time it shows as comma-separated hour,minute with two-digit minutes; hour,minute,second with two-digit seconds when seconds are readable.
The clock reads 7,19
